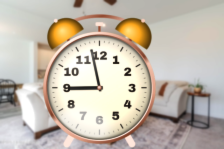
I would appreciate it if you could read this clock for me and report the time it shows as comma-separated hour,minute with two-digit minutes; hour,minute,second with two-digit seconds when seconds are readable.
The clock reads 8,58
